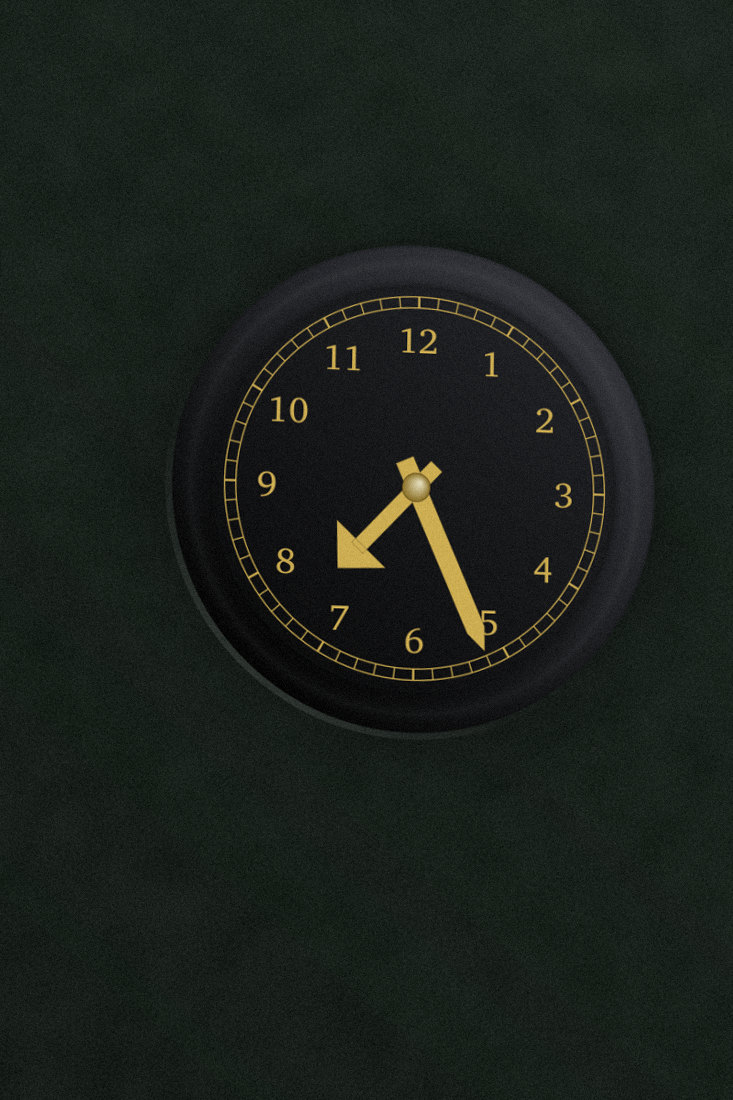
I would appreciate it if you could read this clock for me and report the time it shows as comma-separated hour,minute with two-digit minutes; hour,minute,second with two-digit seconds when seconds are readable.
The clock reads 7,26
